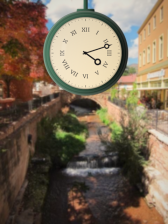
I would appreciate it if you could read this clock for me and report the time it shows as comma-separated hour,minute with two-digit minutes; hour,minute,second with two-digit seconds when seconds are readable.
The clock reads 4,12
